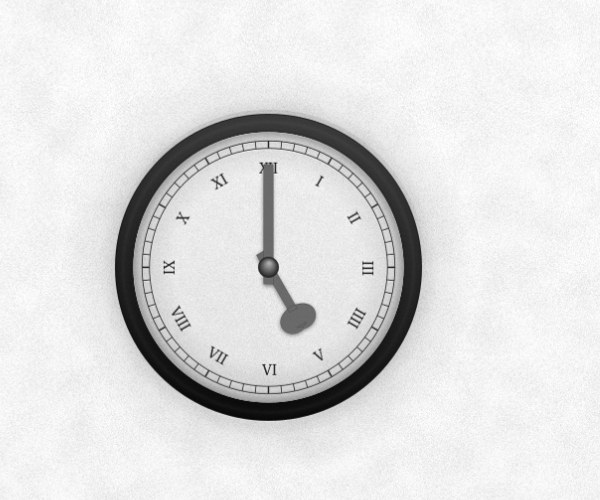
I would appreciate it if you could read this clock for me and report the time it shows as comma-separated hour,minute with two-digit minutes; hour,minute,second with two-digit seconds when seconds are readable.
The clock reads 5,00
